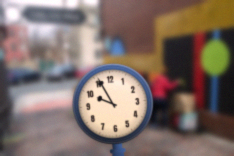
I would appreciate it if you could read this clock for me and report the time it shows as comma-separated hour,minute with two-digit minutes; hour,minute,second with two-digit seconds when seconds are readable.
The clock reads 9,56
